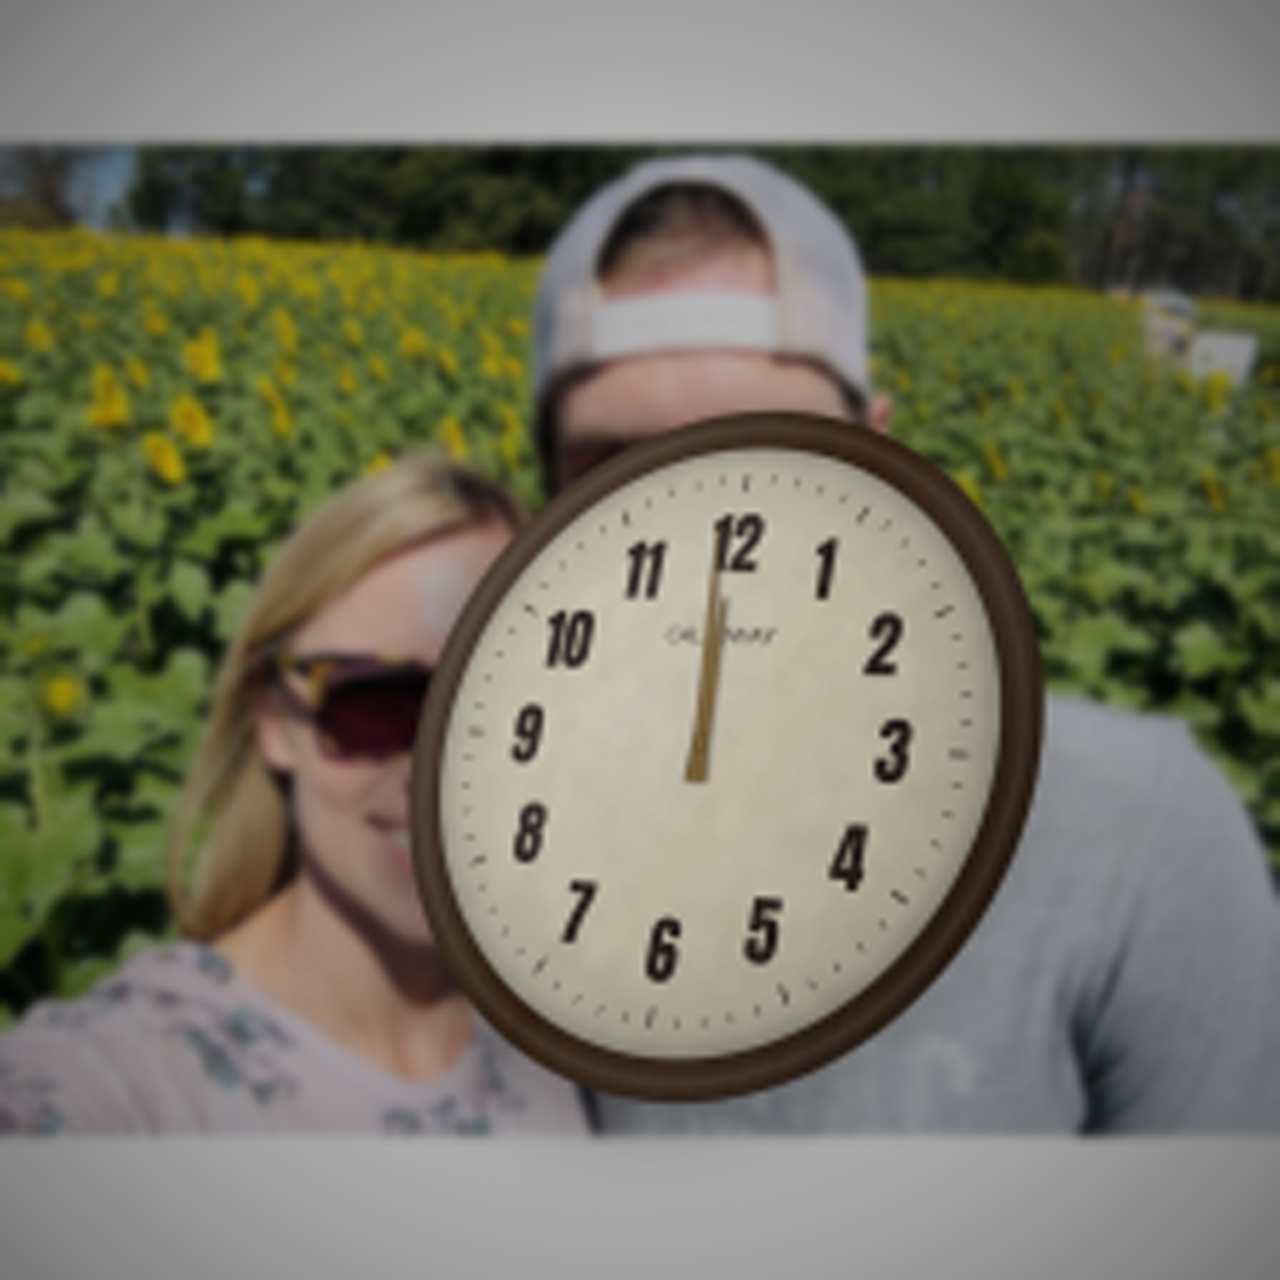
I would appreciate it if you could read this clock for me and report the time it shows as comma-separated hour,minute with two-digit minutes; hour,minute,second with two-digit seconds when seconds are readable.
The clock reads 11,59
